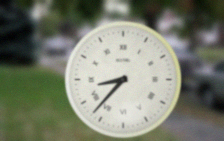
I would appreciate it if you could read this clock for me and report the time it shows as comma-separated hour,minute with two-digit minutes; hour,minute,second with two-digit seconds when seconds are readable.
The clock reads 8,37
